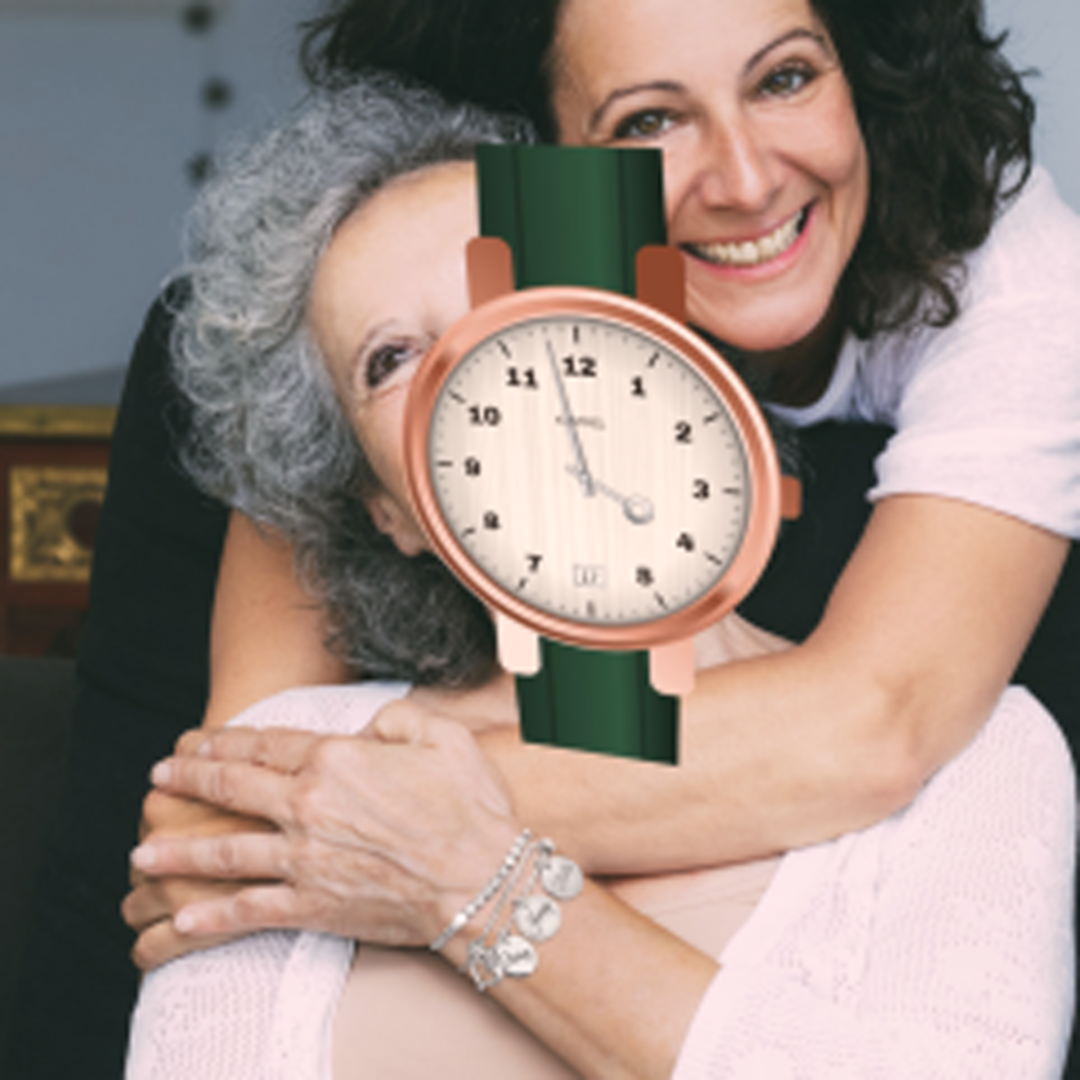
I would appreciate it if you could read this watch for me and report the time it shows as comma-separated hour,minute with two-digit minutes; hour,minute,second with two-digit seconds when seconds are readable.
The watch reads 3,58
